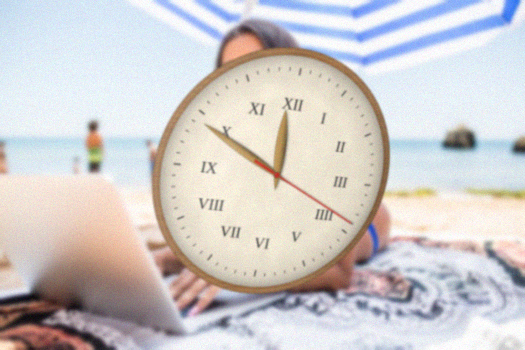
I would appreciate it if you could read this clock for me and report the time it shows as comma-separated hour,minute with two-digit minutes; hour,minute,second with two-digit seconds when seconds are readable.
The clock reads 11,49,19
